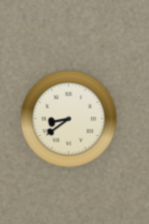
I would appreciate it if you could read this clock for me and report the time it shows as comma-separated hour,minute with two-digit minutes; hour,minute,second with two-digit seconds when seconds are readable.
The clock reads 8,39
